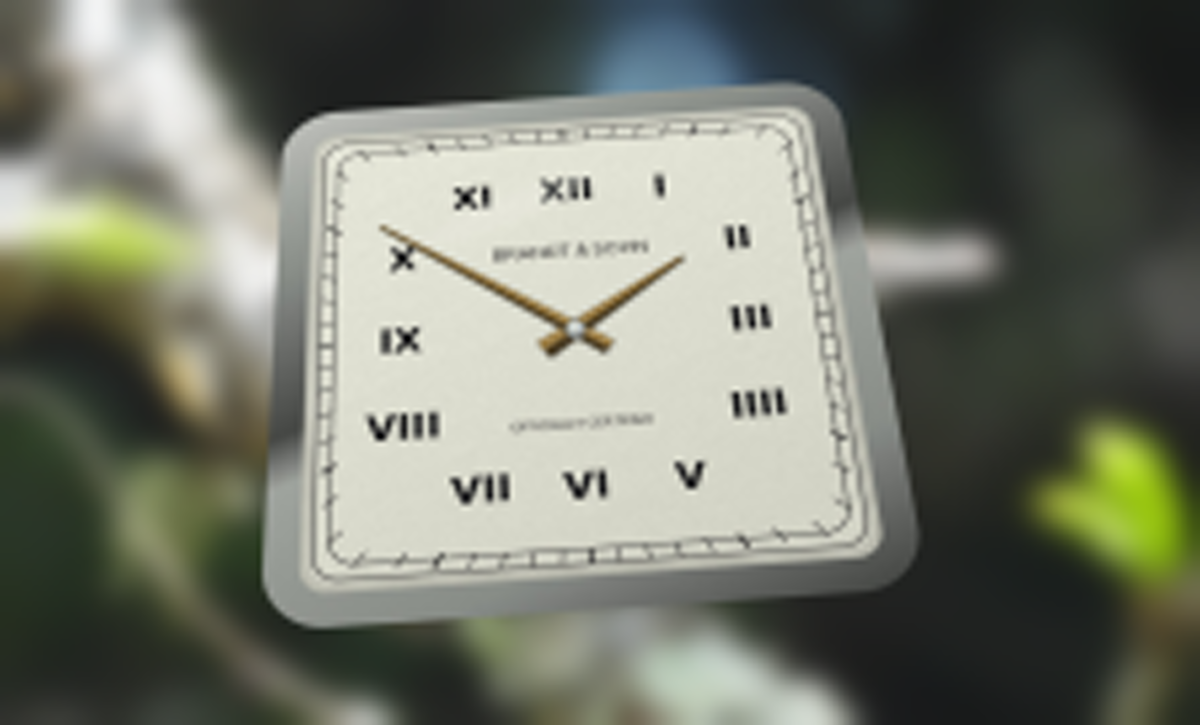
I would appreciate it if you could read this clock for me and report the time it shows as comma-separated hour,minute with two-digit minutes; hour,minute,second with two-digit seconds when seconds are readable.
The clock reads 1,51
